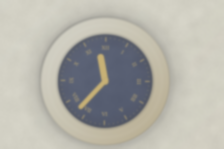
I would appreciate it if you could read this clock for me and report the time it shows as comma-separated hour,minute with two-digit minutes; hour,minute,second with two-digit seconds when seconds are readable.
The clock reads 11,37
